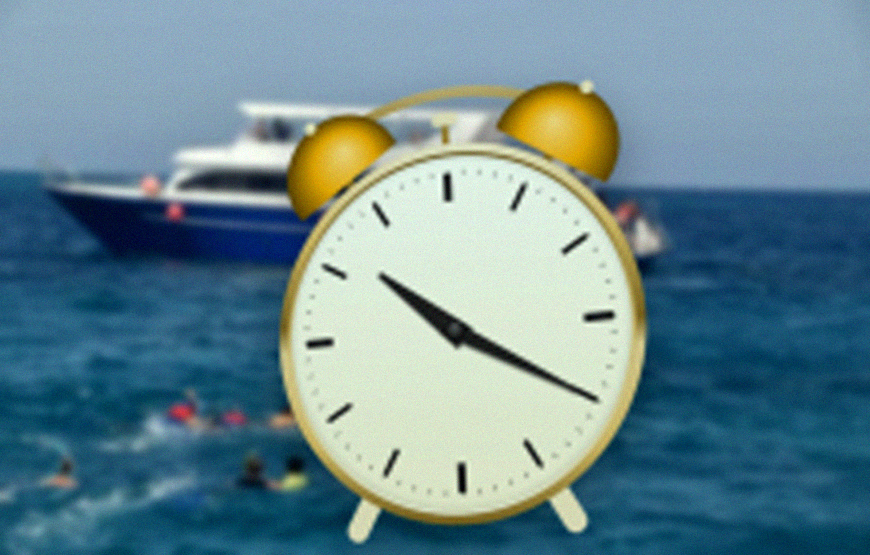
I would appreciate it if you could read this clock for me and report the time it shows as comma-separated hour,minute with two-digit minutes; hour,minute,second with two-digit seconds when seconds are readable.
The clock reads 10,20
